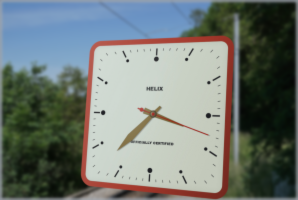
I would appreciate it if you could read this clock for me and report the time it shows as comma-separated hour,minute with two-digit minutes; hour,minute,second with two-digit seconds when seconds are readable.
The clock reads 3,37,18
